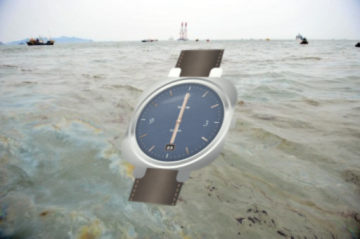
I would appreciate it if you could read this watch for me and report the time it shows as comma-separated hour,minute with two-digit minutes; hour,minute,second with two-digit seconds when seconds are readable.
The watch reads 6,00
